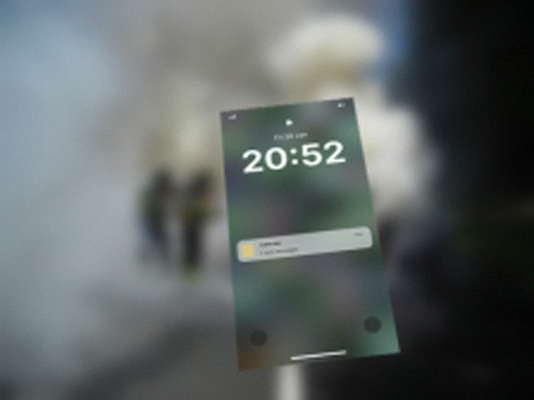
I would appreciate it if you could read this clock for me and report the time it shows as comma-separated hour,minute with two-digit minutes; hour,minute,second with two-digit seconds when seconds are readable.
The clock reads 20,52
